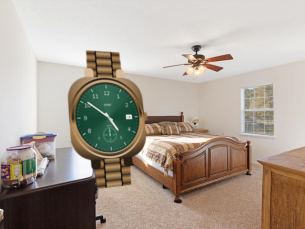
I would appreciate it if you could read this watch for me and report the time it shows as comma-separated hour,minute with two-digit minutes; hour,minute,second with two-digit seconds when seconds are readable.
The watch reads 4,51
